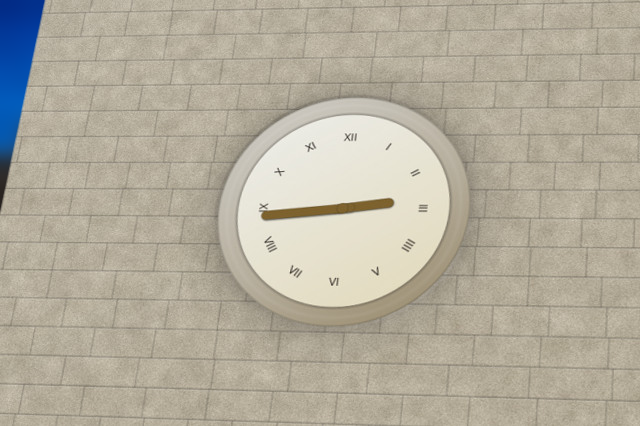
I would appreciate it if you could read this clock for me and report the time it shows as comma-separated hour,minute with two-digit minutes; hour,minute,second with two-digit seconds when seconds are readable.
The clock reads 2,44
